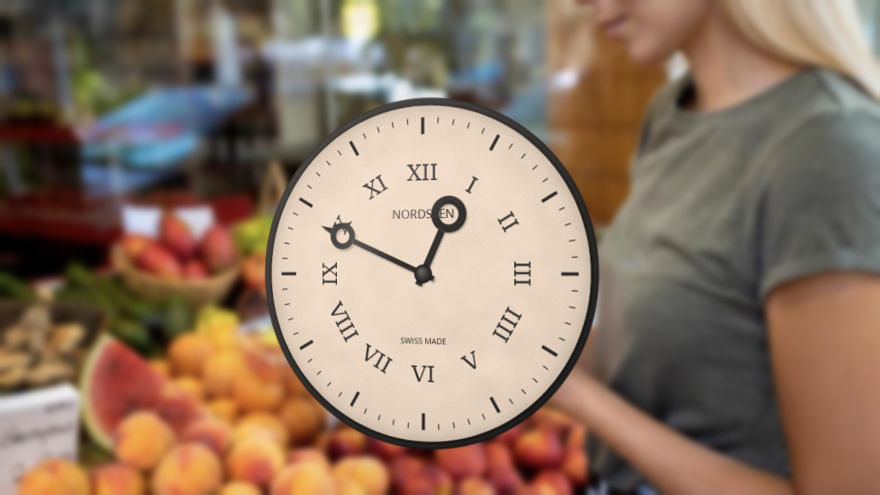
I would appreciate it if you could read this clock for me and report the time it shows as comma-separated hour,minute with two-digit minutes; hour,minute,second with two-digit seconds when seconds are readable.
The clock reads 12,49
